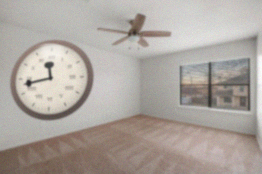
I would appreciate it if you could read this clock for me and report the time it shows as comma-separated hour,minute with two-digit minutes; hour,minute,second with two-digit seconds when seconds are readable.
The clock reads 11,43
